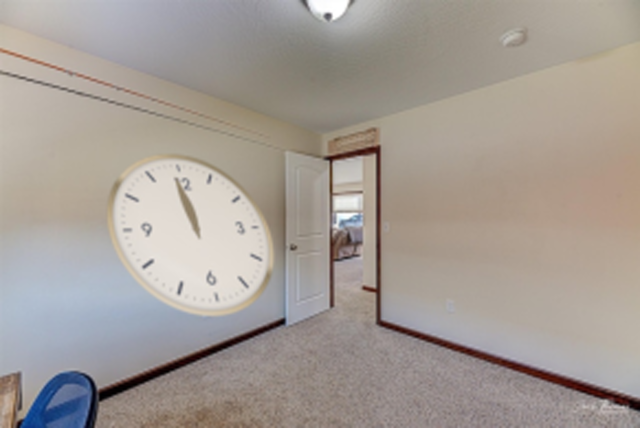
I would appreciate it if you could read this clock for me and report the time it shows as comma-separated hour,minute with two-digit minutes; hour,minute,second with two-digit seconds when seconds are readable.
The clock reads 11,59
